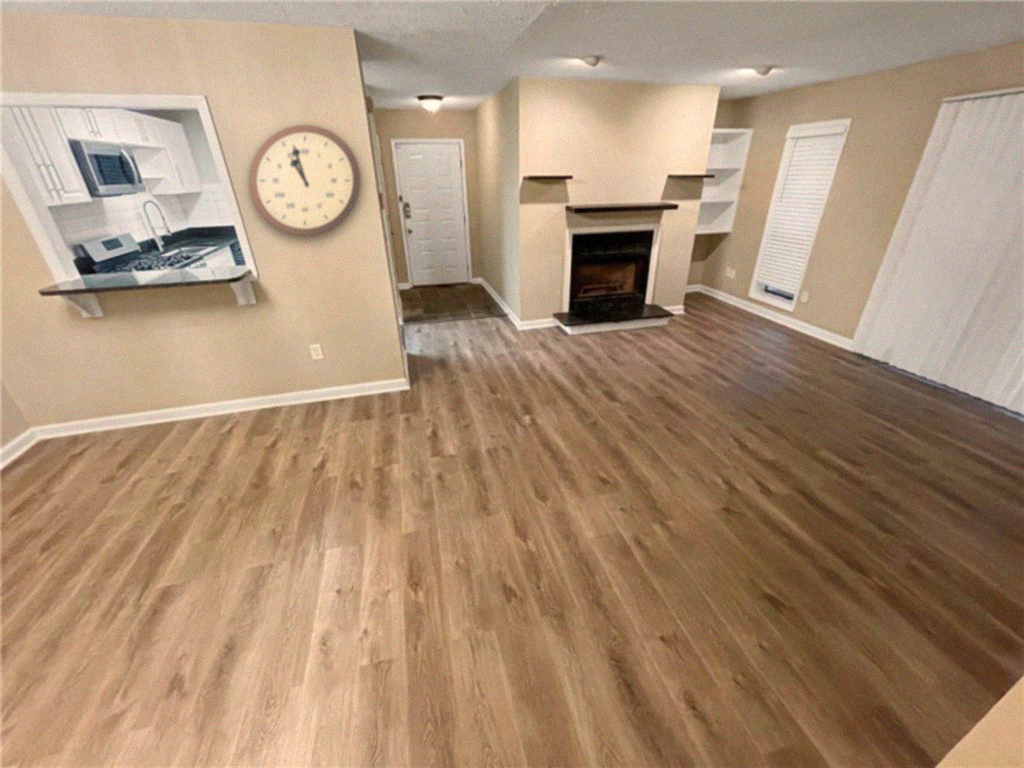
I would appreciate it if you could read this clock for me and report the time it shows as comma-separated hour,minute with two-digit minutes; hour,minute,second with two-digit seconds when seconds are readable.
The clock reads 10,57
